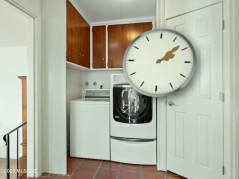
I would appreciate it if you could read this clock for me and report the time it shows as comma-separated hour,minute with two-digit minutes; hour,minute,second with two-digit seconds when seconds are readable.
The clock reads 2,08
